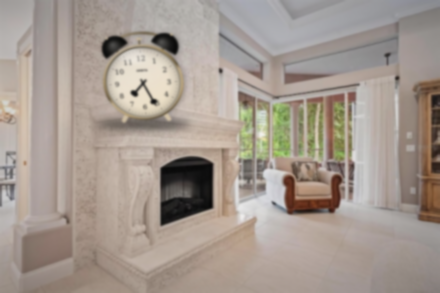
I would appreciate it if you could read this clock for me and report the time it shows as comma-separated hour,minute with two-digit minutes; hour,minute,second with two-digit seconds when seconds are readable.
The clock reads 7,26
